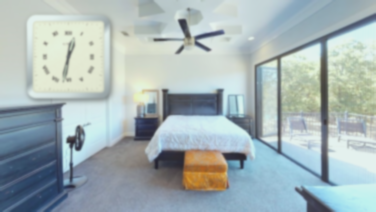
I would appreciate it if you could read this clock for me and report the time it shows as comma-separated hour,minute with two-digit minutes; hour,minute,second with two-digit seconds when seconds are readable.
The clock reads 12,32
